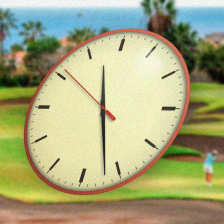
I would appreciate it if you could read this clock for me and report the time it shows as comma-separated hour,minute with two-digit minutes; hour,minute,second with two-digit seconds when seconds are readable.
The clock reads 11,26,51
